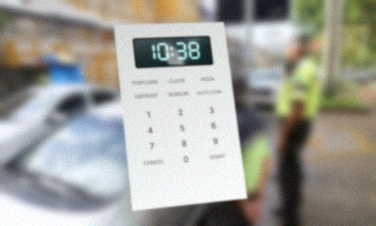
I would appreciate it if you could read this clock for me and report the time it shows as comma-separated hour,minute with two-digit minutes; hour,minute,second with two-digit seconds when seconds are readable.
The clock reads 10,38
